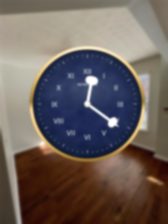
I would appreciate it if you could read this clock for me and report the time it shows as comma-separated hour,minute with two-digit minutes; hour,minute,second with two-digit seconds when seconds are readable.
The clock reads 12,21
